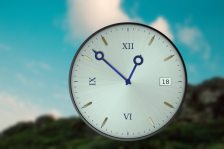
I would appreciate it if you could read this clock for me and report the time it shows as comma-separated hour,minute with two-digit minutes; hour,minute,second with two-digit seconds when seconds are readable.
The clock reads 12,52
